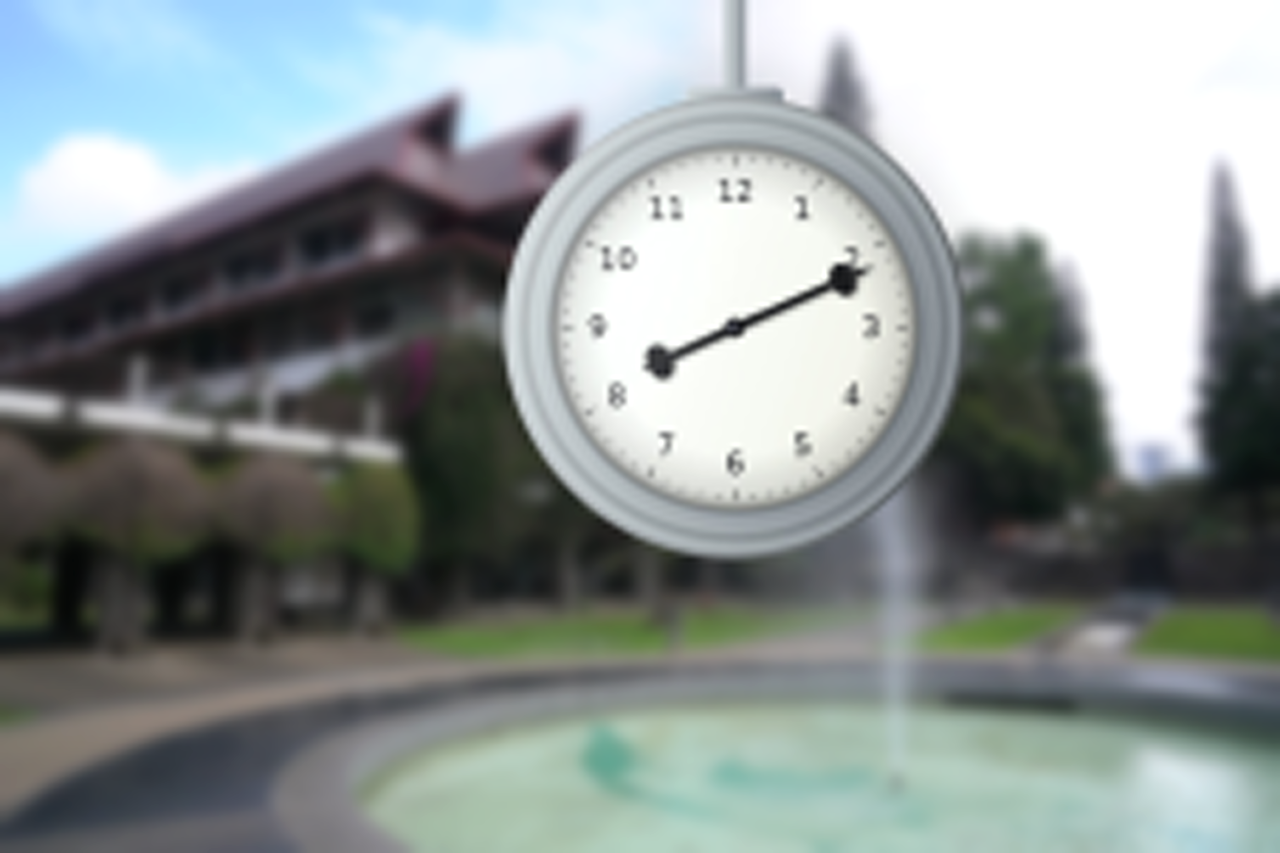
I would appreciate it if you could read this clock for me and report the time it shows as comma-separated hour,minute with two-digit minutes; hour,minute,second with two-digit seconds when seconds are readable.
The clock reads 8,11
